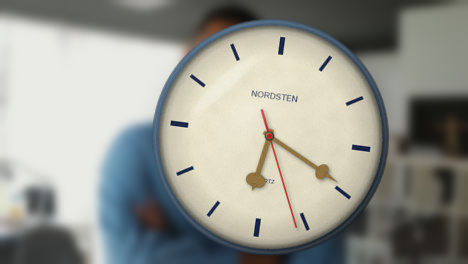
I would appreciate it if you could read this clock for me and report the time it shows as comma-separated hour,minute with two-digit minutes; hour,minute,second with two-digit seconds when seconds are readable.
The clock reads 6,19,26
